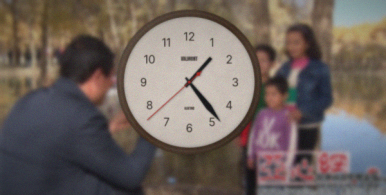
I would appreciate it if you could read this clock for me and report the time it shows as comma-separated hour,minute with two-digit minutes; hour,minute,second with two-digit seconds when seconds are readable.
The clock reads 1,23,38
